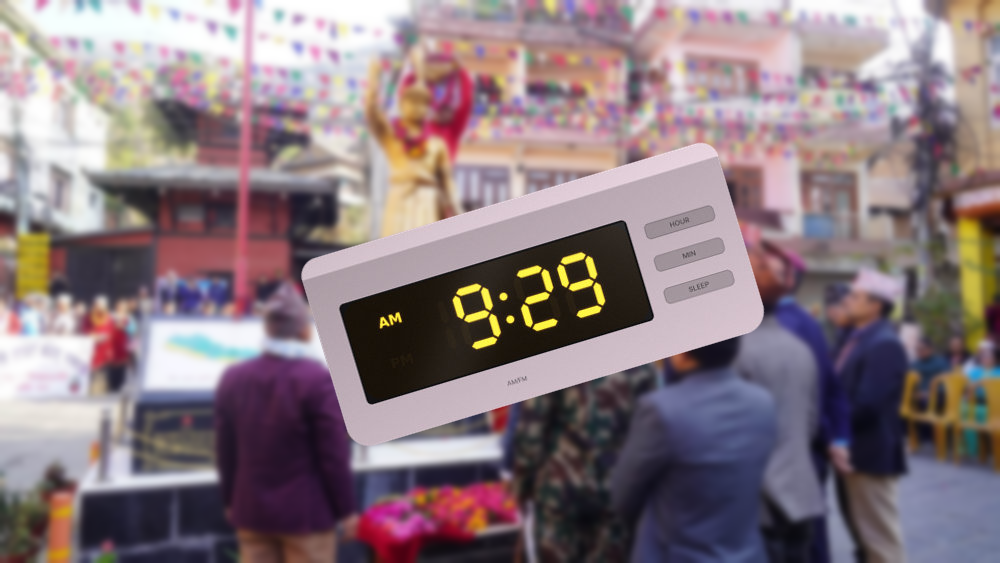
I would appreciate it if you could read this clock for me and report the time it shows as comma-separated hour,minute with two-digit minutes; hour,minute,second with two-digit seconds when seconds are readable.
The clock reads 9,29
